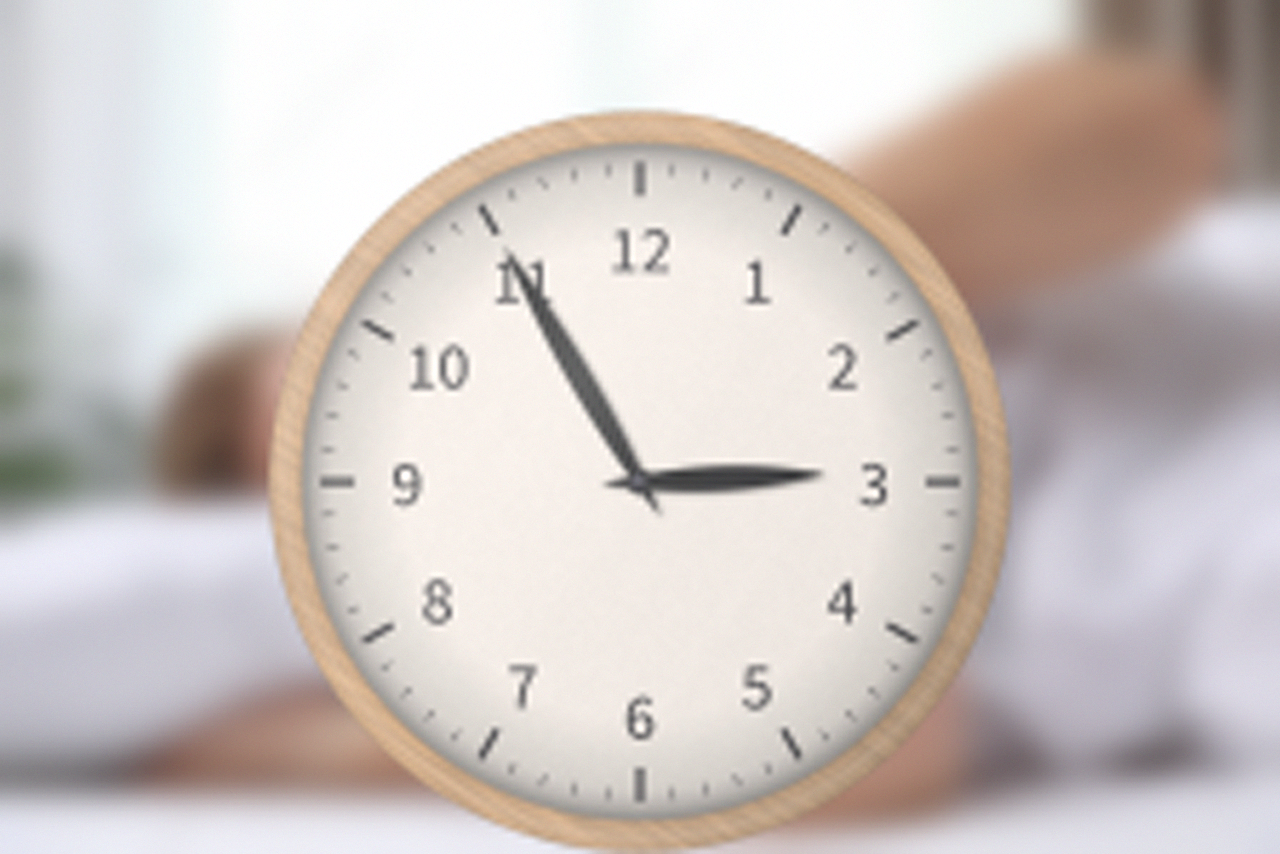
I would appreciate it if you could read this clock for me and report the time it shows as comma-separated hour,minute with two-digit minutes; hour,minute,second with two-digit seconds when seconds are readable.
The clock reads 2,55
